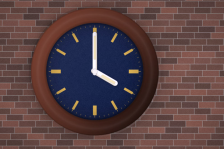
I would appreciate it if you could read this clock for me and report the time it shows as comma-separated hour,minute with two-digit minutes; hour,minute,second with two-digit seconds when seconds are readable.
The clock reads 4,00
